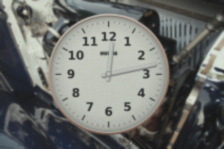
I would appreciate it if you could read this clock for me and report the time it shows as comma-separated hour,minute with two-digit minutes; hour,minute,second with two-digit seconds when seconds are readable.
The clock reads 12,13
